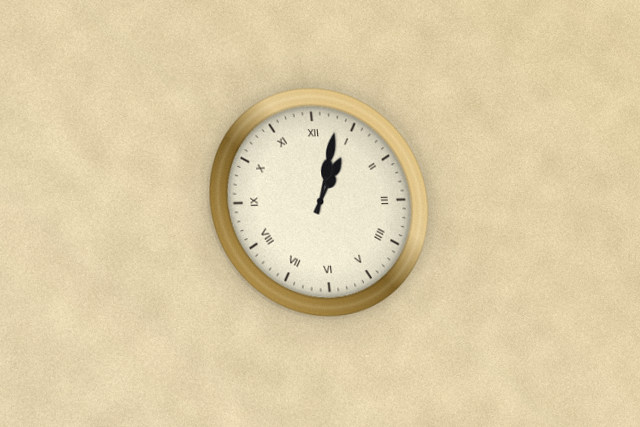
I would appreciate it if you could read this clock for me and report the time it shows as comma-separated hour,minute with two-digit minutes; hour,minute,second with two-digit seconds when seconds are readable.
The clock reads 1,03
